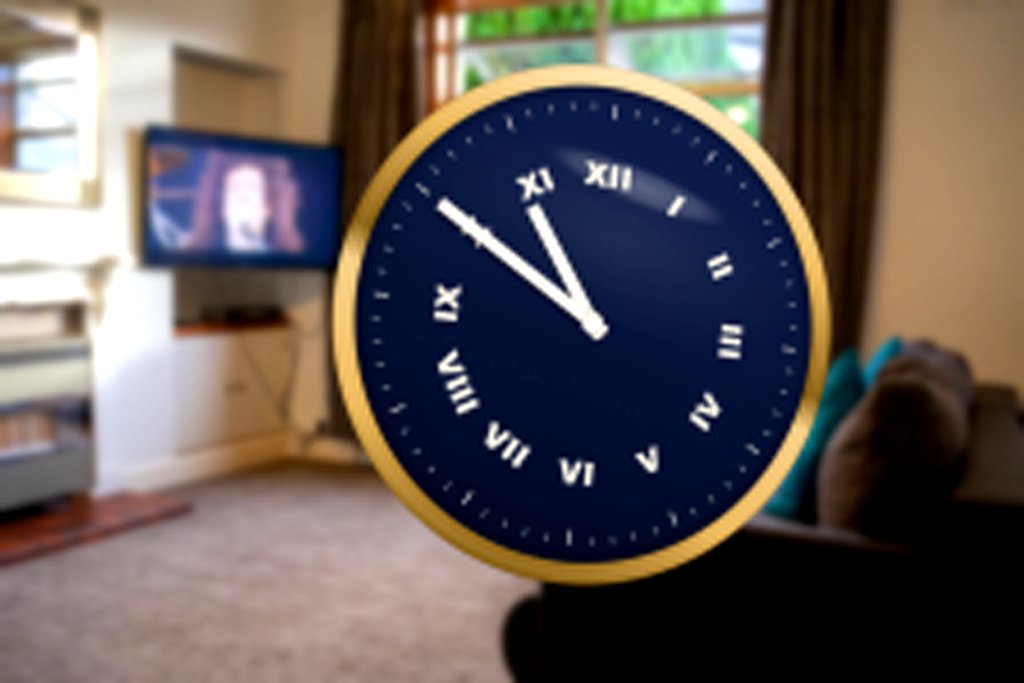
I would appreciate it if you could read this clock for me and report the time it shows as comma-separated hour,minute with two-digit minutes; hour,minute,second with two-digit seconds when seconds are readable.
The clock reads 10,50
